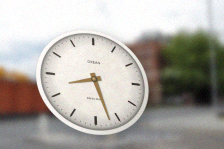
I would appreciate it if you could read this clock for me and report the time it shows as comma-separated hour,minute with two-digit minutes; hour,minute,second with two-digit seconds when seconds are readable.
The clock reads 8,27
